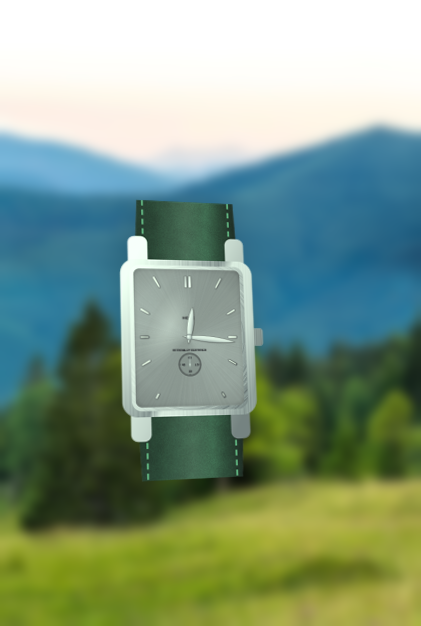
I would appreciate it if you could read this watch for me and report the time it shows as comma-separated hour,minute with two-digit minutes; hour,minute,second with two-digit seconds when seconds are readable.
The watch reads 12,16
